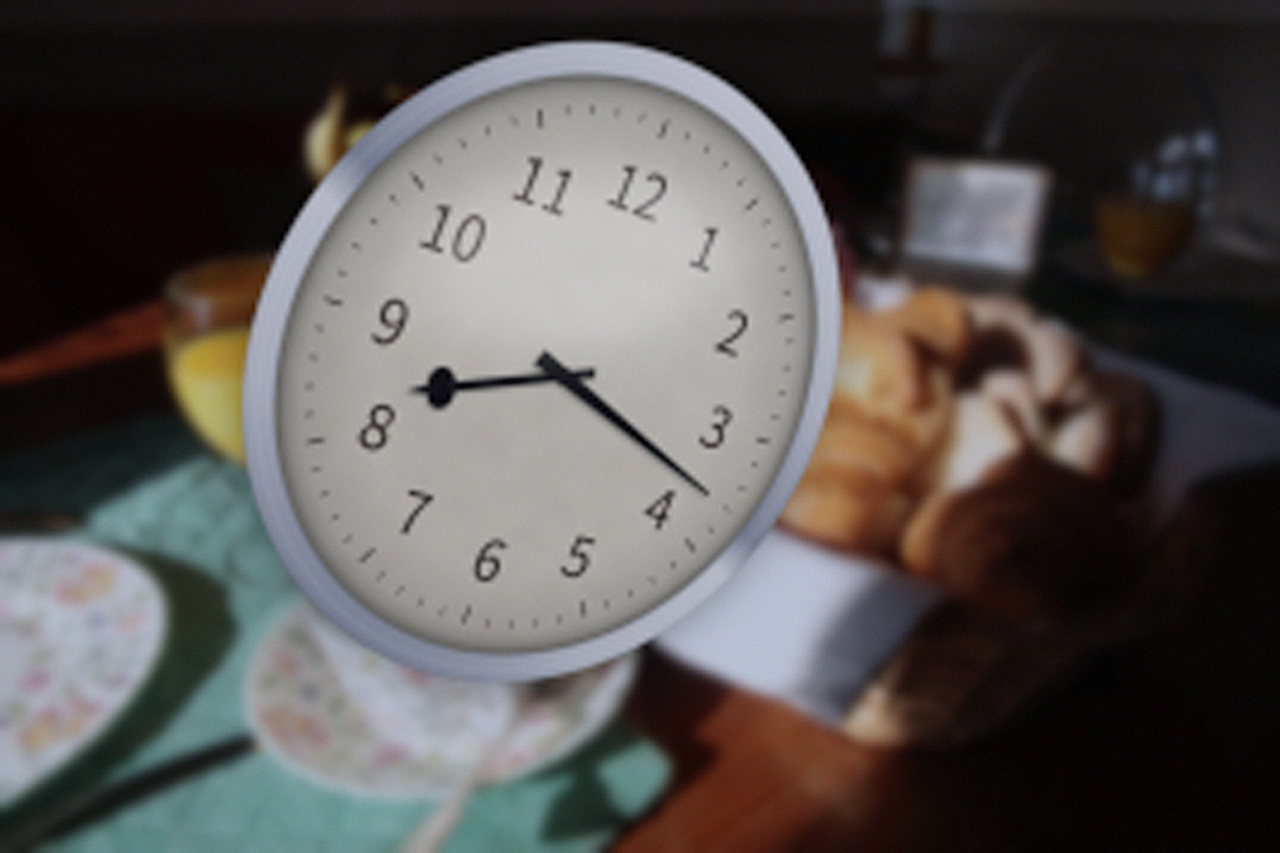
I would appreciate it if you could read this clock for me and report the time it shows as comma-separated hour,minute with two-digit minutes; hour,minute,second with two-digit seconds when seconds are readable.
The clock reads 8,18
